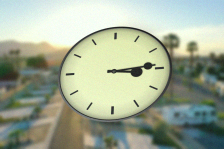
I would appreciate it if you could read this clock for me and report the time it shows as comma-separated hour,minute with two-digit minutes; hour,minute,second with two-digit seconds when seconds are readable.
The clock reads 3,14
